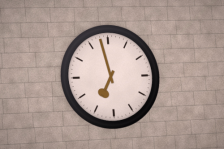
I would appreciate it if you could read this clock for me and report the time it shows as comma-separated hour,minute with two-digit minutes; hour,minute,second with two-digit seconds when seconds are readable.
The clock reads 6,58
